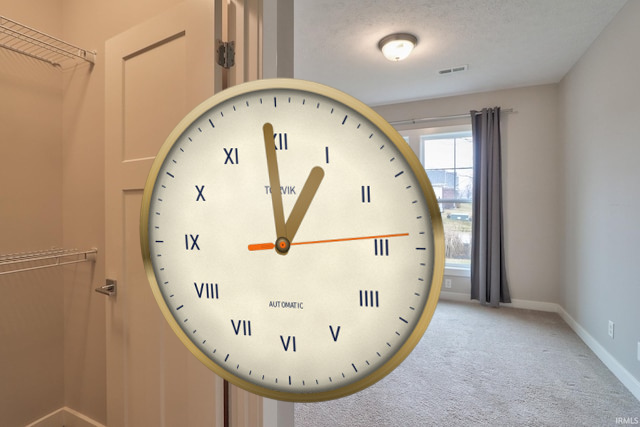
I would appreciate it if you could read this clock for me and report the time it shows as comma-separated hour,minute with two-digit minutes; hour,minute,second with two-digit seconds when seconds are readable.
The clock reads 12,59,14
